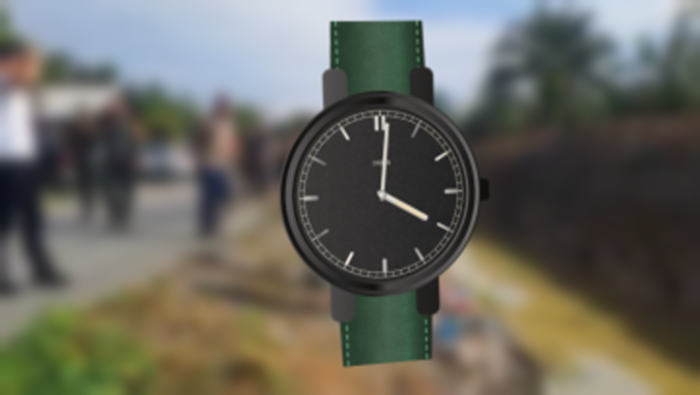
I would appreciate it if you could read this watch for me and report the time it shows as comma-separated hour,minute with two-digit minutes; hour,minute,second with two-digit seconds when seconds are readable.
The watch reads 4,01
